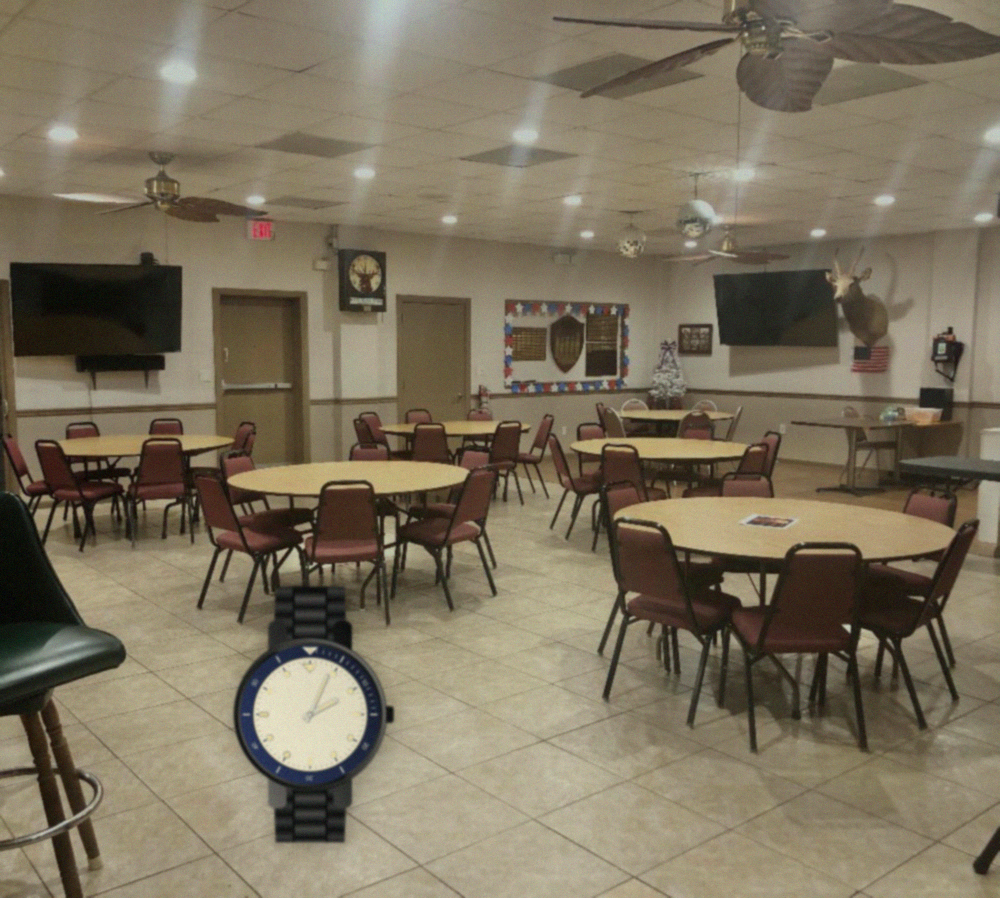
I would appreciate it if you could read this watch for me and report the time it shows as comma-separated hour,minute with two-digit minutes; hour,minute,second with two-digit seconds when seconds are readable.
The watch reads 2,04
